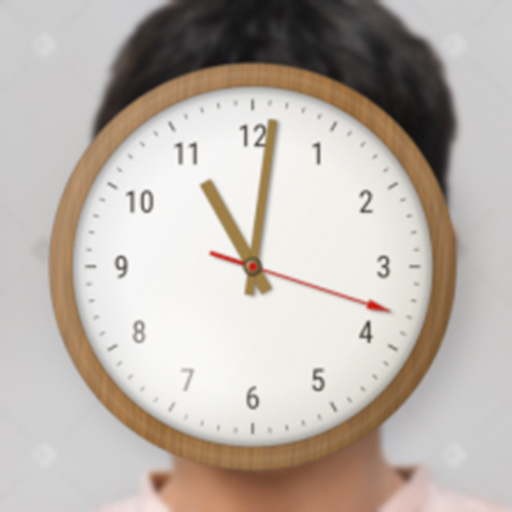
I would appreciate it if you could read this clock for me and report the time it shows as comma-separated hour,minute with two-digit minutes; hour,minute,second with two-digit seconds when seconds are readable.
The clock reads 11,01,18
